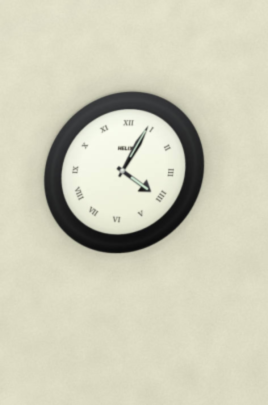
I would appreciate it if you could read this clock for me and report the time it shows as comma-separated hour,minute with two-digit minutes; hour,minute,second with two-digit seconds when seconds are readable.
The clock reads 4,04
